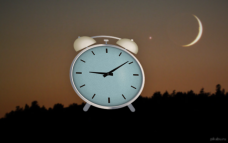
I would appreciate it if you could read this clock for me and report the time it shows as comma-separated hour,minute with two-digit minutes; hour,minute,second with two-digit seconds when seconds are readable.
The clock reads 9,09
